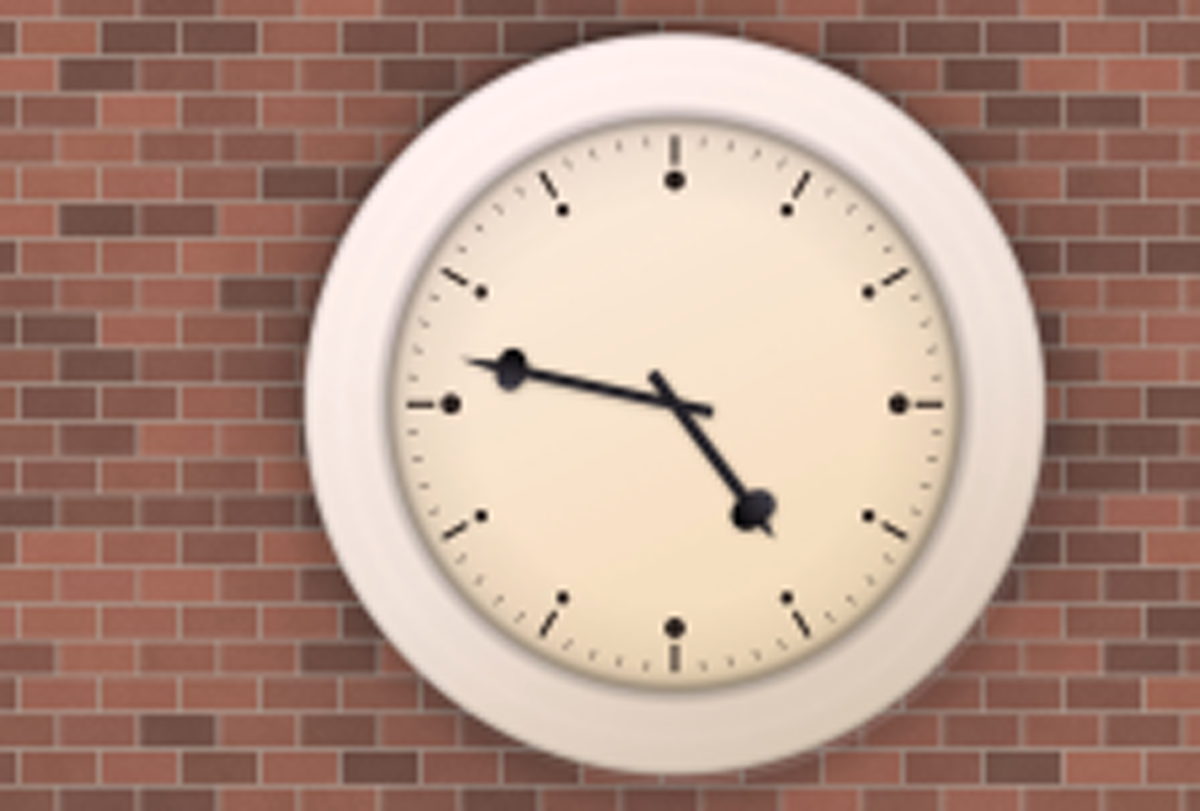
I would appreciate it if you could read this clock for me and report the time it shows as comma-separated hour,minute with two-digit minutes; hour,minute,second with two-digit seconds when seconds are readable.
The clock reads 4,47
